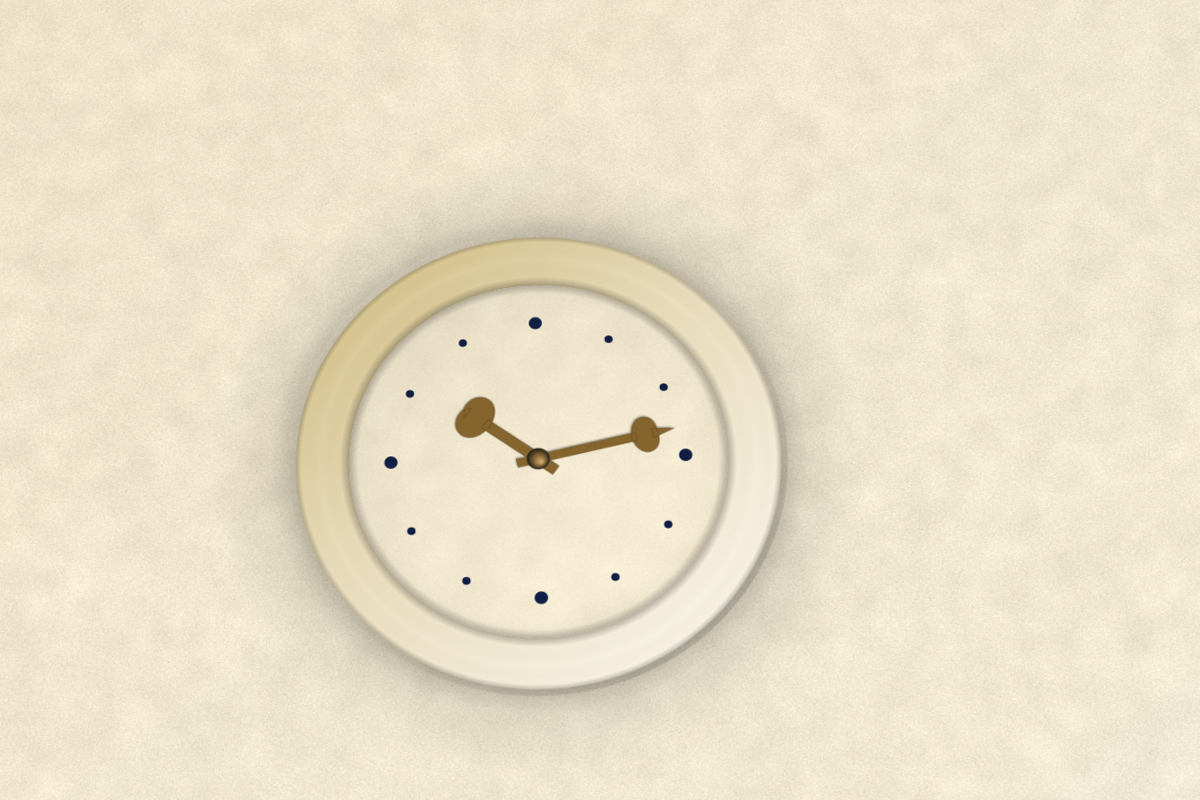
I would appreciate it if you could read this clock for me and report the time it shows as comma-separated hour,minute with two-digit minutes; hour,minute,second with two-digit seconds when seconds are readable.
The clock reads 10,13
